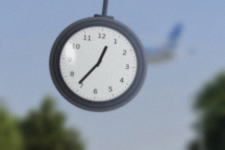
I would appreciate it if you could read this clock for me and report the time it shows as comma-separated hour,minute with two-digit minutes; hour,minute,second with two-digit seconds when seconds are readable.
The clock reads 12,36
